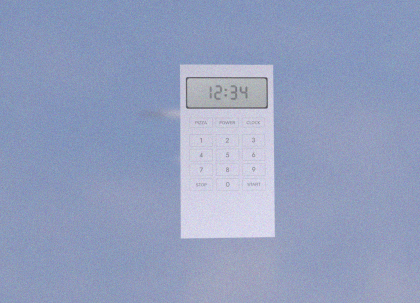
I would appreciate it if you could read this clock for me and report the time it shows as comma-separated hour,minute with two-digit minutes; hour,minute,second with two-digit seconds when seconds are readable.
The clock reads 12,34
